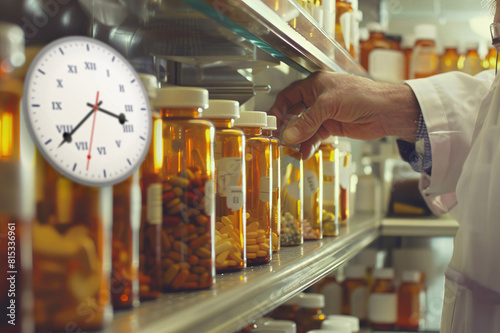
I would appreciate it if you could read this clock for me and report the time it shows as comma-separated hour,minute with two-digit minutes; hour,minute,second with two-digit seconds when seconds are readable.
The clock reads 3,38,33
